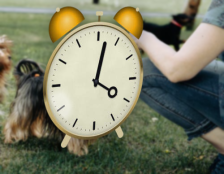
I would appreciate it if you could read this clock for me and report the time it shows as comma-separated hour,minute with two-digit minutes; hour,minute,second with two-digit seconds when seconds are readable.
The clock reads 4,02
